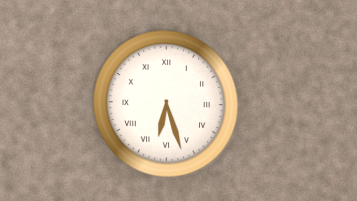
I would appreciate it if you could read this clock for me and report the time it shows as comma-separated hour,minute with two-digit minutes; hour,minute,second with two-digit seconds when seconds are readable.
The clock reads 6,27
